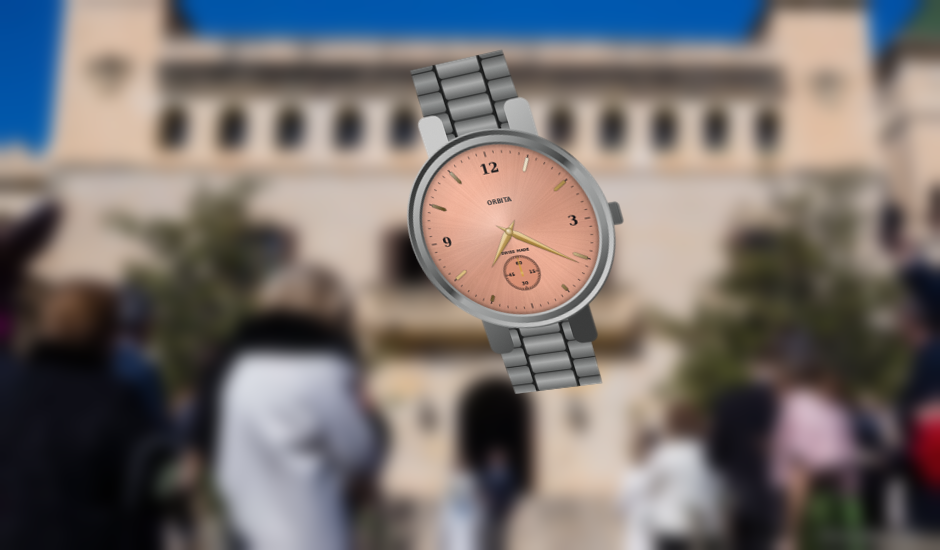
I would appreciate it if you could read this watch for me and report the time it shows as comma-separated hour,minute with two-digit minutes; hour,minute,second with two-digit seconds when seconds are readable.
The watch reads 7,21
